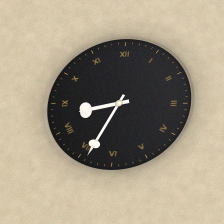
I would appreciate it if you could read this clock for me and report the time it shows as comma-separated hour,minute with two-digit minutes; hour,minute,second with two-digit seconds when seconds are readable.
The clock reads 8,34
